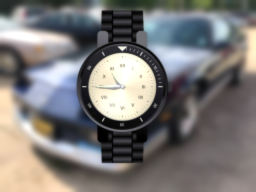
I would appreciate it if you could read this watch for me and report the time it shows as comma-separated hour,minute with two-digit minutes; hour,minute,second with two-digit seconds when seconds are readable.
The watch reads 10,45
